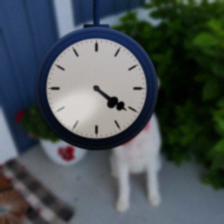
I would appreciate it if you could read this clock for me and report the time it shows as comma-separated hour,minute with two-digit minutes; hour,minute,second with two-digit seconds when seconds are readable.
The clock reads 4,21
